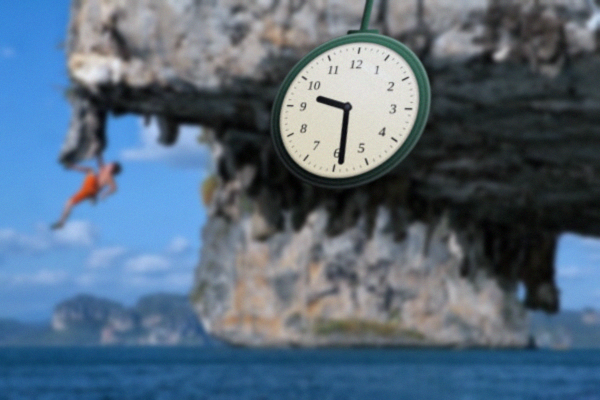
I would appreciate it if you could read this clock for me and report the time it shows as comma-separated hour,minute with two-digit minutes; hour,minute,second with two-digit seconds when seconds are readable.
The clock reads 9,29
